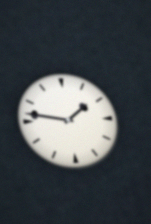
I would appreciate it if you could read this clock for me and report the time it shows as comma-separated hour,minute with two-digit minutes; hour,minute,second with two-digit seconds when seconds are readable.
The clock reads 1,47
